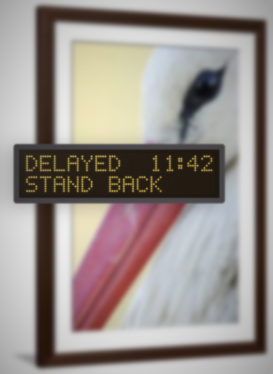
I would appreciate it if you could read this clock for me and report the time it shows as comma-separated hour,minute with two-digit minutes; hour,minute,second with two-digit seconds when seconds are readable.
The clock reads 11,42
